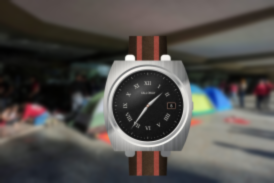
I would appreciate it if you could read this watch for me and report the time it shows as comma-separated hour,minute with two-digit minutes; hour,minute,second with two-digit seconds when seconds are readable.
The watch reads 1,36
